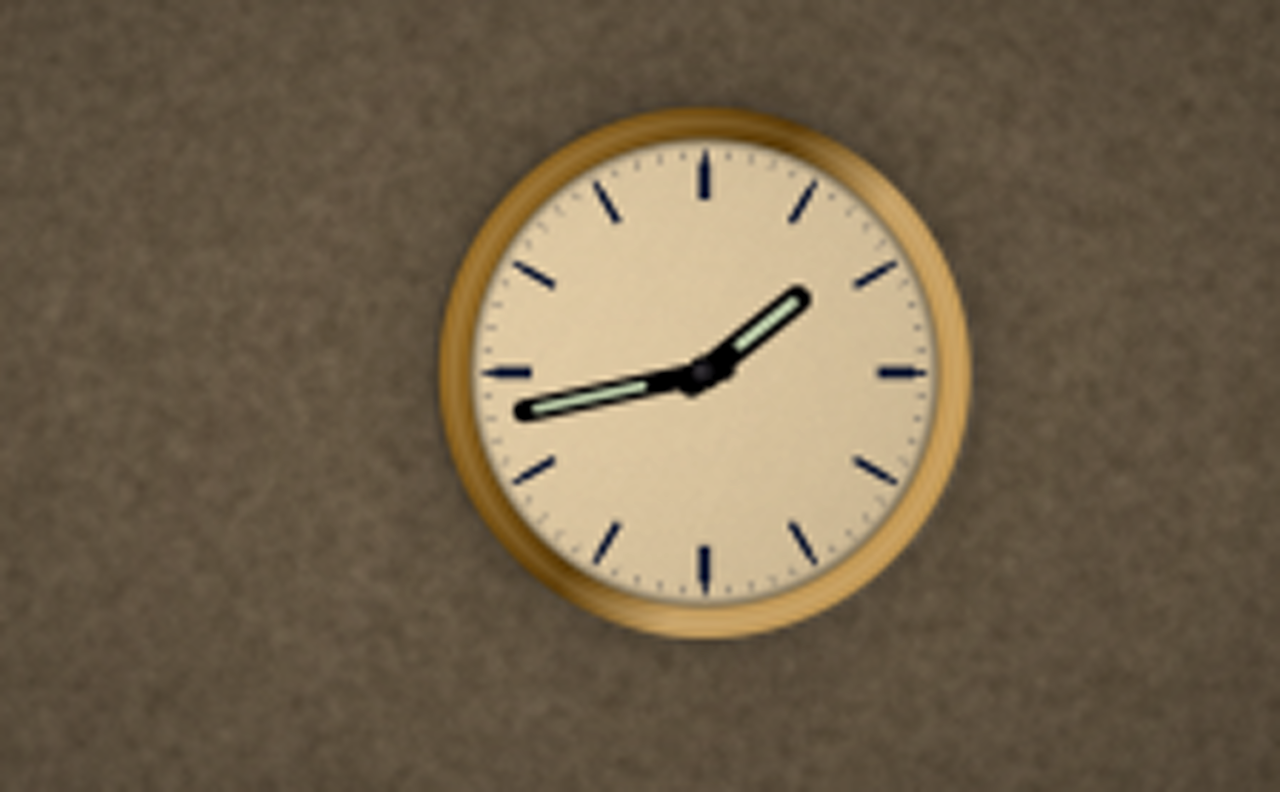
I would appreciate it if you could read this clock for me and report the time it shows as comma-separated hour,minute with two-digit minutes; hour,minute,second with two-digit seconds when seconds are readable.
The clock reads 1,43
